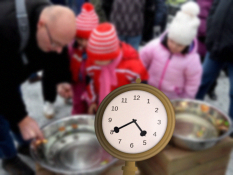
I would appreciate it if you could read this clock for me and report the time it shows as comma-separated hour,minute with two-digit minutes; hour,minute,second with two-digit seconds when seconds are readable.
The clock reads 4,40
